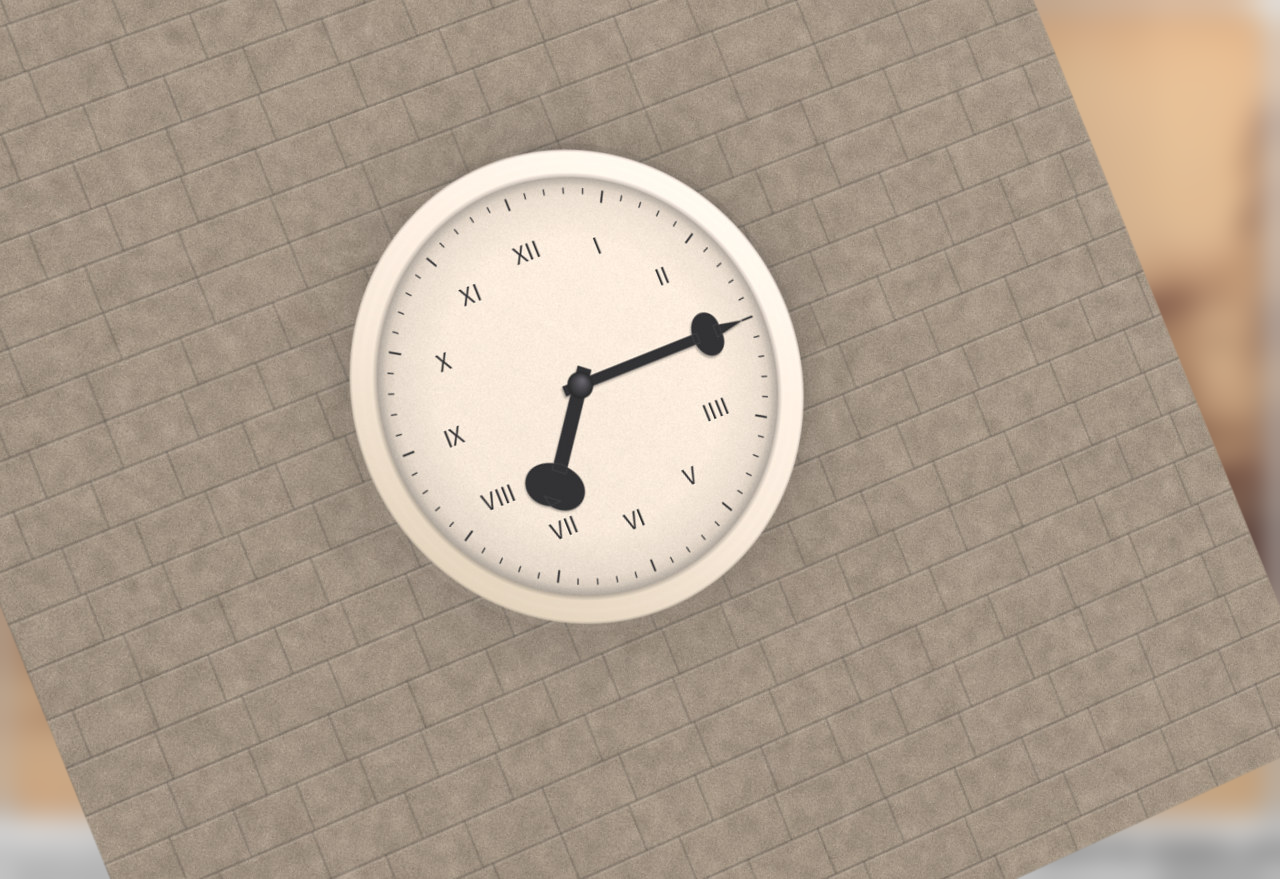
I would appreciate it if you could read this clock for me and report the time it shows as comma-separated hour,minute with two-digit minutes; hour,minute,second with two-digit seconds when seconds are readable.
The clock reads 7,15
